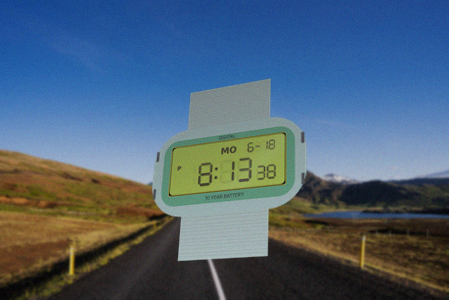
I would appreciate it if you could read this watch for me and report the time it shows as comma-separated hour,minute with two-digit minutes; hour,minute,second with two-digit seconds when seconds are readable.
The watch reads 8,13,38
